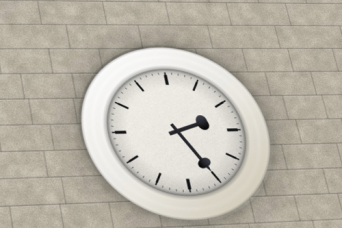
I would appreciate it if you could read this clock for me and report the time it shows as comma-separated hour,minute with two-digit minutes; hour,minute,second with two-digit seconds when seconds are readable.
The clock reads 2,25
